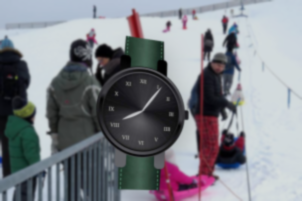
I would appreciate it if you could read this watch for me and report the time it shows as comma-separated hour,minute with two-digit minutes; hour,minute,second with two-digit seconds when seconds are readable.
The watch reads 8,06
